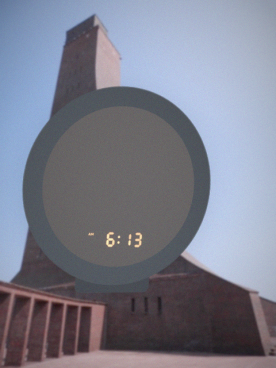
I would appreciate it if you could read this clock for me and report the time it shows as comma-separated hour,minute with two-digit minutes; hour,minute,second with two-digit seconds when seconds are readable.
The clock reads 6,13
